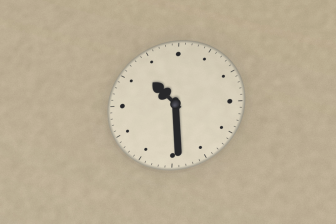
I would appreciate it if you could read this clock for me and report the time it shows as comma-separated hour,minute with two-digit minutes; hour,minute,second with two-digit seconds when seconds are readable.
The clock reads 10,29
